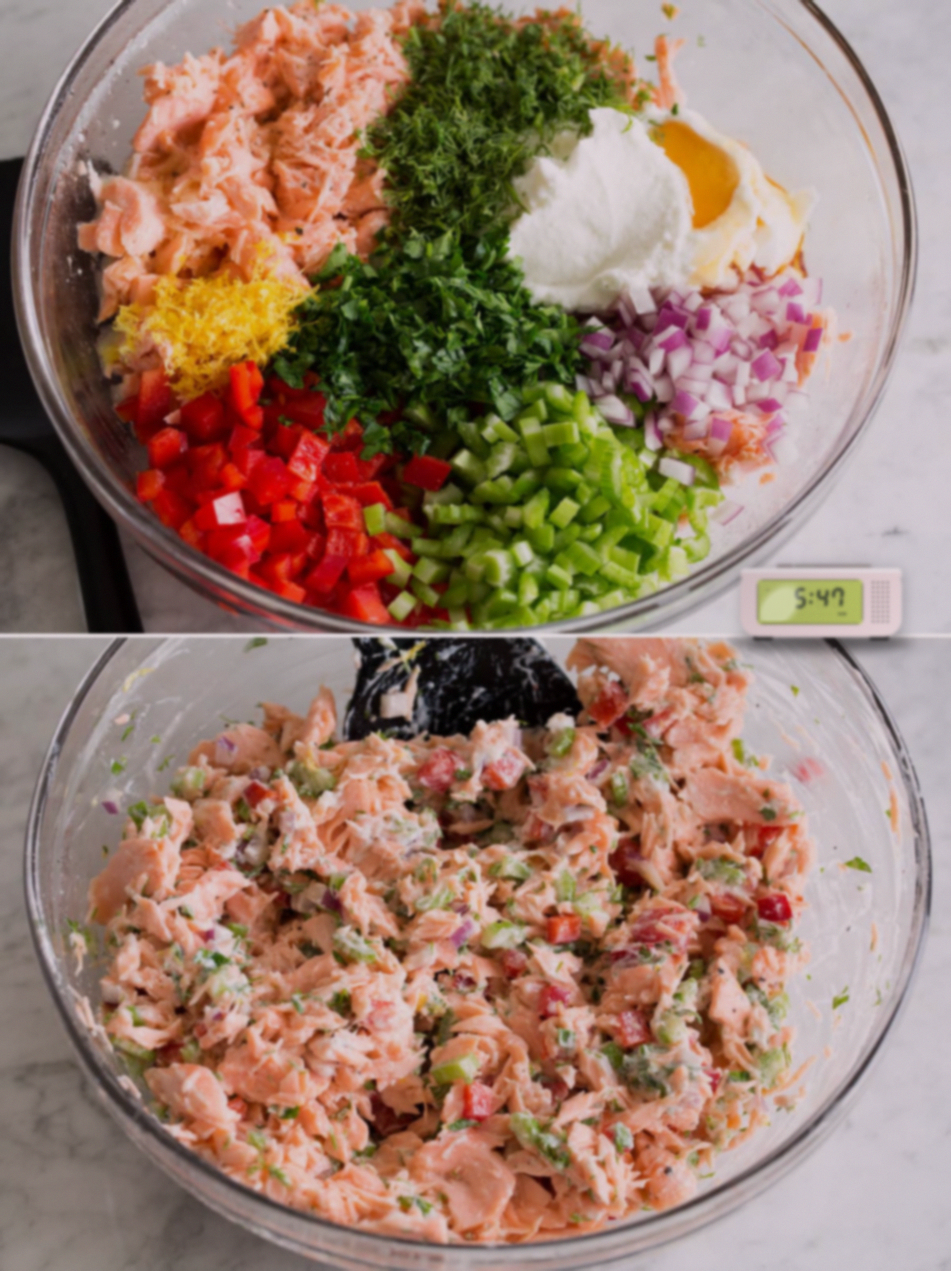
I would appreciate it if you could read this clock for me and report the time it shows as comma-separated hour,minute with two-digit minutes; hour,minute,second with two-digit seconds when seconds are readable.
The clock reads 5,47
